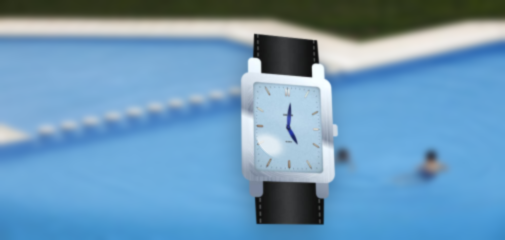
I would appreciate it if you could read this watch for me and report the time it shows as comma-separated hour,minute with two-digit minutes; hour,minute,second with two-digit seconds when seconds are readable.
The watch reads 5,01
